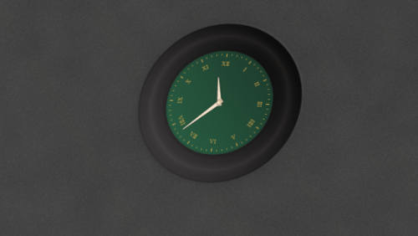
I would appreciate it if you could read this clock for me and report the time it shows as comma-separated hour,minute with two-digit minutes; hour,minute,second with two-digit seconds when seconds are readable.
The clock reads 11,38
